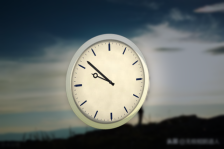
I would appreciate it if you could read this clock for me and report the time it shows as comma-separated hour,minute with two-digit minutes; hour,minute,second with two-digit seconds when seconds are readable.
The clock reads 9,52
